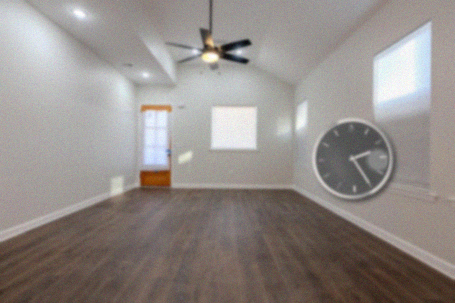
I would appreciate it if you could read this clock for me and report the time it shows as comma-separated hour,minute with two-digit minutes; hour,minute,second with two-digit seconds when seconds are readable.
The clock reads 2,25
